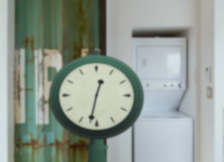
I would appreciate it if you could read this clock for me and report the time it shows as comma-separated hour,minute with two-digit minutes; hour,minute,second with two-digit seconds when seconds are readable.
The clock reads 12,32
